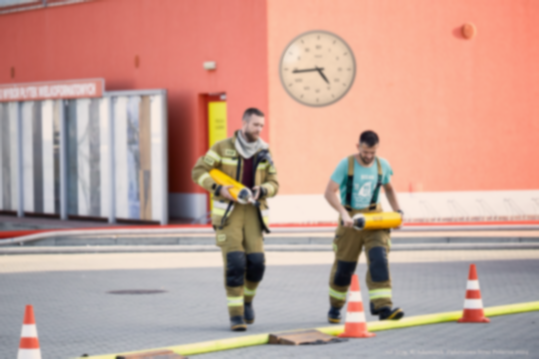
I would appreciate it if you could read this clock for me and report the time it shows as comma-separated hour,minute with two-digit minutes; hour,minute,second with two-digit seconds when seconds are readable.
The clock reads 4,44
